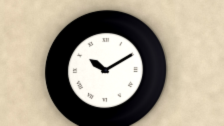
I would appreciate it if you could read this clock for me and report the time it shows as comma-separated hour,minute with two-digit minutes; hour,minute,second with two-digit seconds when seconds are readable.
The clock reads 10,10
